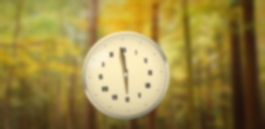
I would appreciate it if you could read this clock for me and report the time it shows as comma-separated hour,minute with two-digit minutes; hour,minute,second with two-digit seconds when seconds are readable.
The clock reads 5,59
